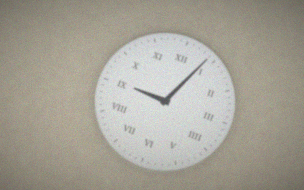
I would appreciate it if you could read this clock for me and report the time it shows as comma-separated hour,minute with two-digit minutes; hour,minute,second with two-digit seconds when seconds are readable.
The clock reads 9,04
